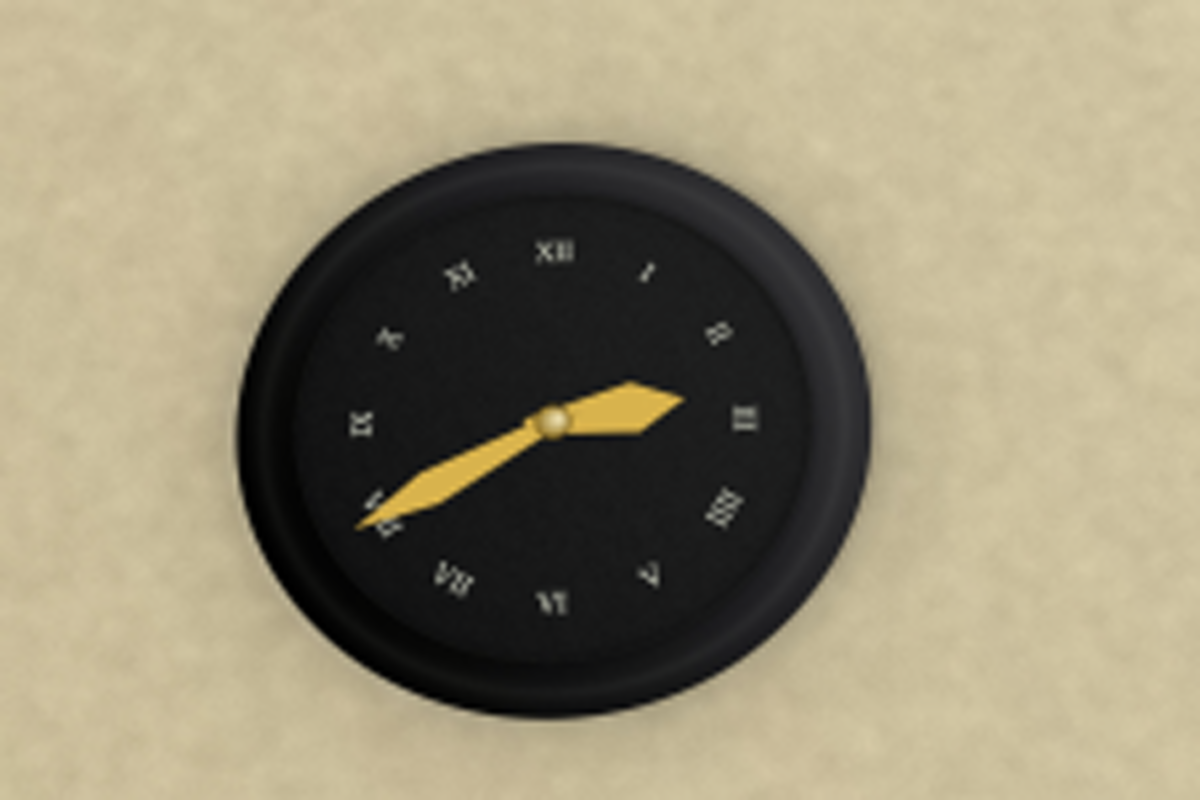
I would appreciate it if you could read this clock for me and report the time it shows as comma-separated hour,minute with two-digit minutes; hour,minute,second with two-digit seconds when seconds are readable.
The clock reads 2,40
